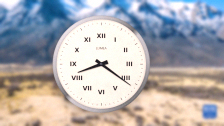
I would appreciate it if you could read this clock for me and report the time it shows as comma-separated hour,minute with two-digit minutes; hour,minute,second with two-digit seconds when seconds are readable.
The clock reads 8,21
